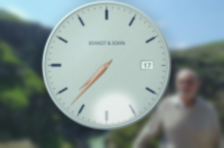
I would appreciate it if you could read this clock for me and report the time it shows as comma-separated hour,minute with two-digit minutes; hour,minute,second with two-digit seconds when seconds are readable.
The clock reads 7,37
